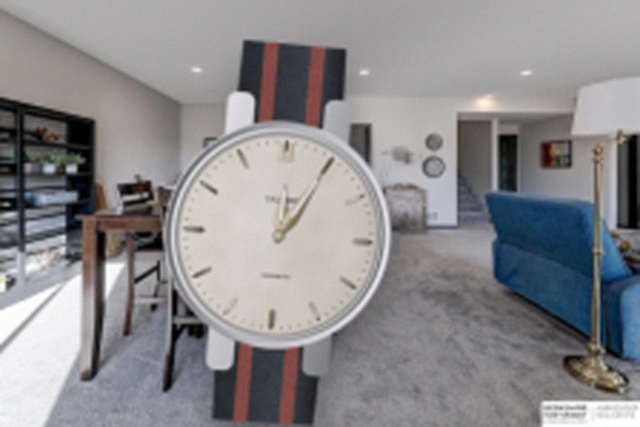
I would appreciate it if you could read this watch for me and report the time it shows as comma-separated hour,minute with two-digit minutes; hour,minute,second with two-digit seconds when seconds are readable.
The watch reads 12,05
